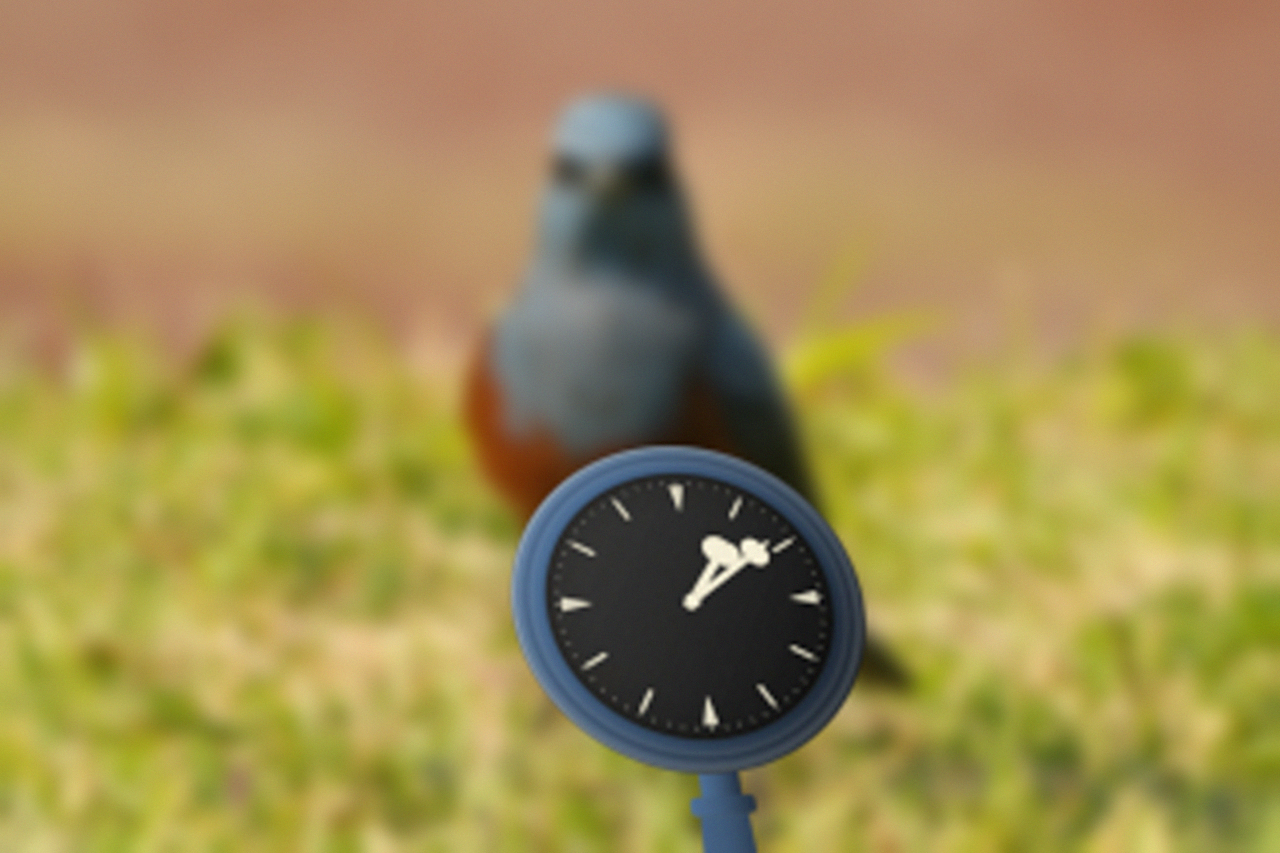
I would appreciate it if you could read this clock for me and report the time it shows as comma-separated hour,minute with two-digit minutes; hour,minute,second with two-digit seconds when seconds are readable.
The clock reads 1,09
